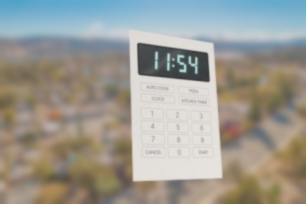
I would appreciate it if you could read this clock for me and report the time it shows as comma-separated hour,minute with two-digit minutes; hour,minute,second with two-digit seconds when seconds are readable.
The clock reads 11,54
